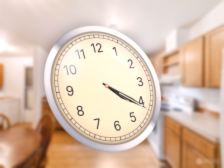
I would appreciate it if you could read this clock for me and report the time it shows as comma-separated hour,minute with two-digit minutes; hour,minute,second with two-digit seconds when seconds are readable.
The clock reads 4,21
